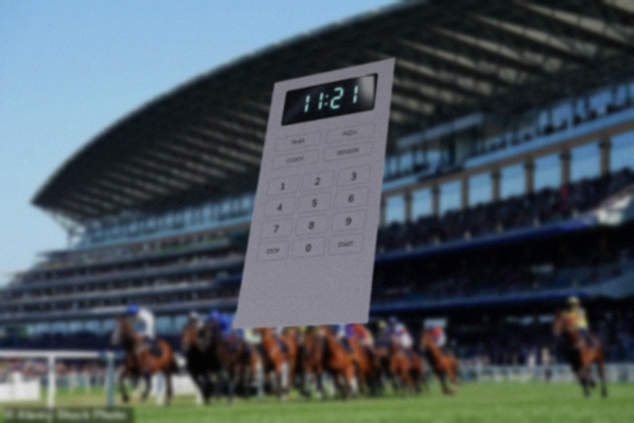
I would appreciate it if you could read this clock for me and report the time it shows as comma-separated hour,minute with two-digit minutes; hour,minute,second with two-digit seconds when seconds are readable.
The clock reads 11,21
